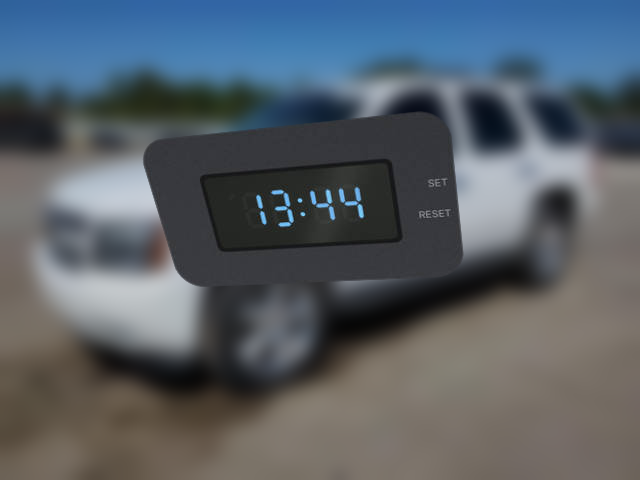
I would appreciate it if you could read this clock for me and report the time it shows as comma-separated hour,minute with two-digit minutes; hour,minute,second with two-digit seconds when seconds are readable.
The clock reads 13,44
